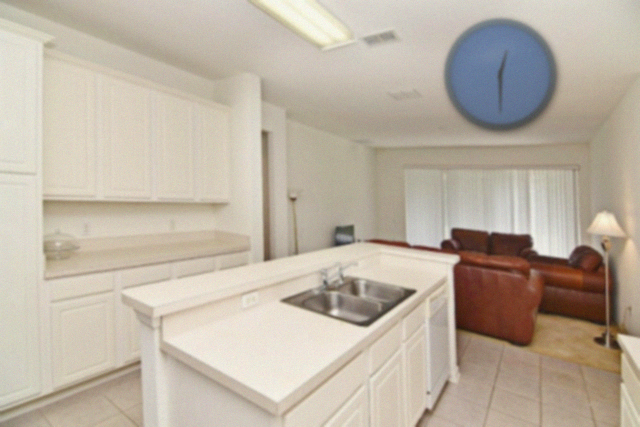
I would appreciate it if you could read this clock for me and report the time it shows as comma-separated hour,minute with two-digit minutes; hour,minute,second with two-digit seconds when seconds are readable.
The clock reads 12,30
